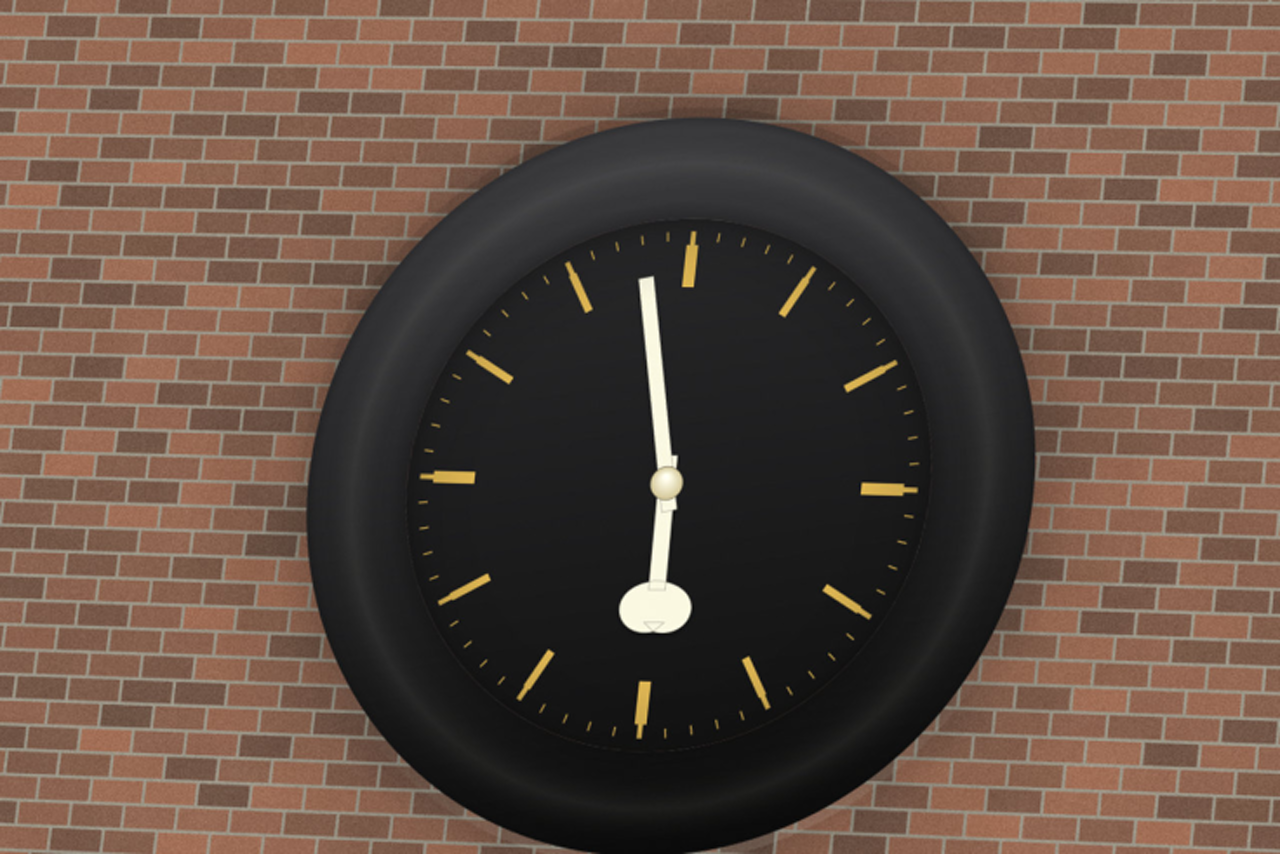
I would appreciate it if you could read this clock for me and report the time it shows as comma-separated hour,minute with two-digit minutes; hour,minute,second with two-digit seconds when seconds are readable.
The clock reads 5,58
